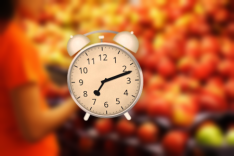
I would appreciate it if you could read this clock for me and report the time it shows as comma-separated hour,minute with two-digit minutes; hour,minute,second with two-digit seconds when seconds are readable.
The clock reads 7,12
